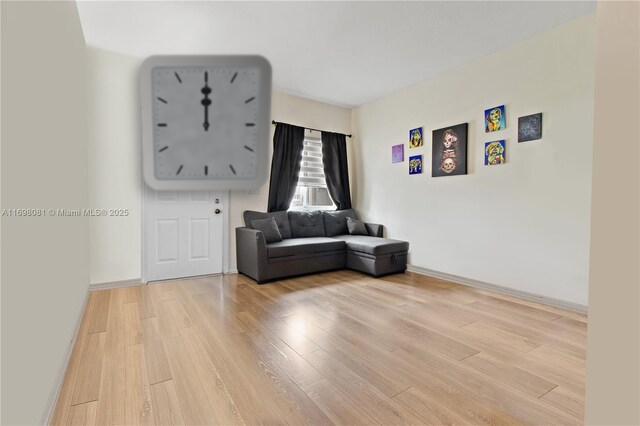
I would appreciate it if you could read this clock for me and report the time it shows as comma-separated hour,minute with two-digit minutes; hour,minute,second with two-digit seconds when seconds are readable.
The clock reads 12,00
